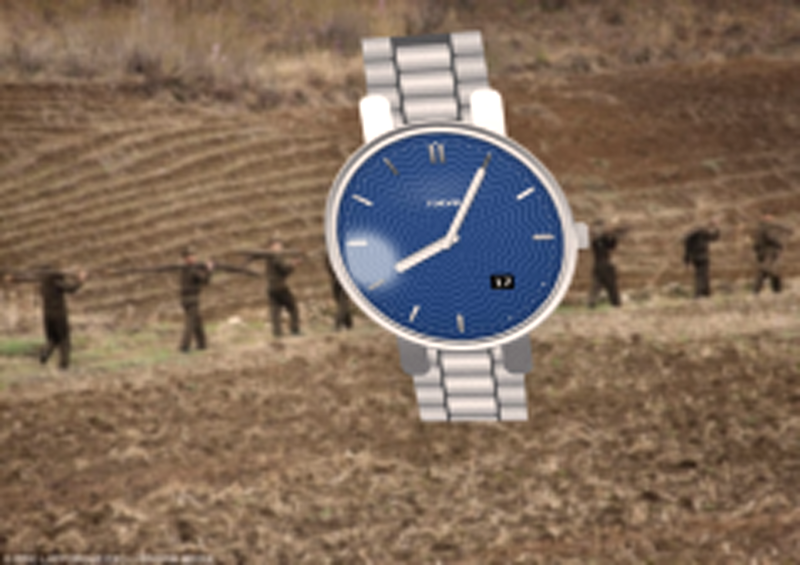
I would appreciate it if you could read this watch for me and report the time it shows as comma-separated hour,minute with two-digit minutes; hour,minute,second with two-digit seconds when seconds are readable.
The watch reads 8,05
